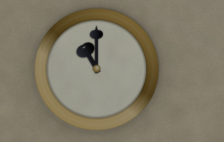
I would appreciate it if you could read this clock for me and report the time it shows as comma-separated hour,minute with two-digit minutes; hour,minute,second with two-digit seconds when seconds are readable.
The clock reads 11,00
